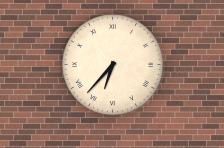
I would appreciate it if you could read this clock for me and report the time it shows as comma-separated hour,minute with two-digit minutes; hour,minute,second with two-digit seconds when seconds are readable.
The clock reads 6,37
